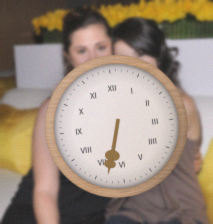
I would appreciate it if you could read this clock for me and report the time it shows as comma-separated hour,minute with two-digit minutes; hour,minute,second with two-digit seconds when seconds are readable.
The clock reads 6,33
